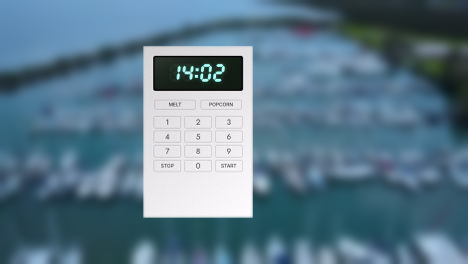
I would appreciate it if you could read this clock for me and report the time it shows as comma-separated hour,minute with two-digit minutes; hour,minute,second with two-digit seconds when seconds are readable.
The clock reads 14,02
